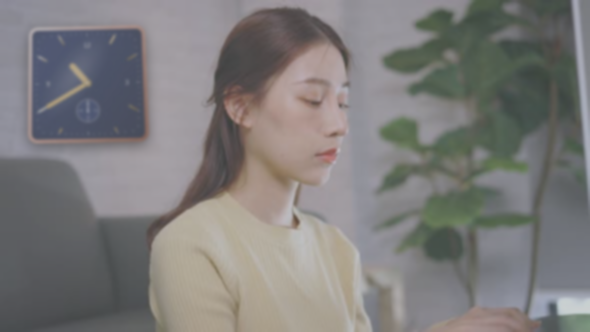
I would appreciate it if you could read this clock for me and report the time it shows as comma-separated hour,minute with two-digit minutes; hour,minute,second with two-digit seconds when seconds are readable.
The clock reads 10,40
